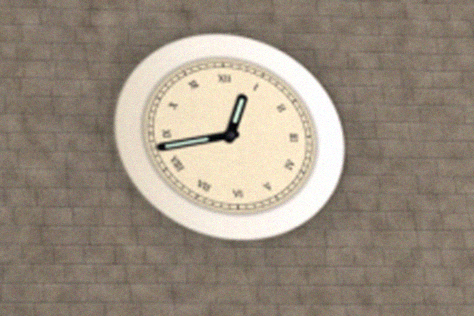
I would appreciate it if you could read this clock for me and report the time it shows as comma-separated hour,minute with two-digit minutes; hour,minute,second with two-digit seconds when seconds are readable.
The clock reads 12,43
